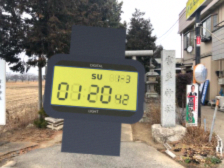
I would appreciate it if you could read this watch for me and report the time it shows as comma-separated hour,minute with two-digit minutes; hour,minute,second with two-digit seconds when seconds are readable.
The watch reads 1,20,42
